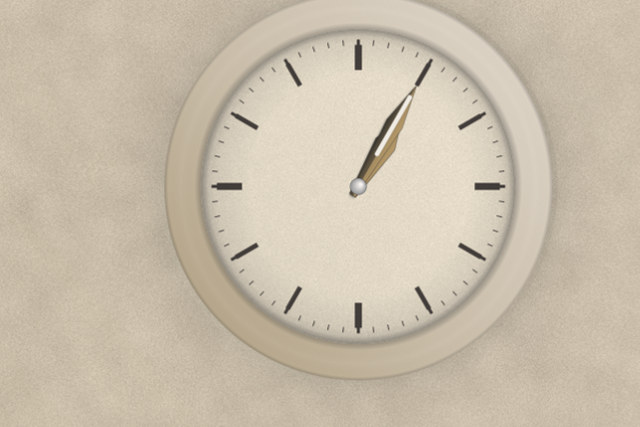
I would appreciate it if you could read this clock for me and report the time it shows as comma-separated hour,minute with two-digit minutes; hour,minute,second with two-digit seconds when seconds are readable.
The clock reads 1,05
